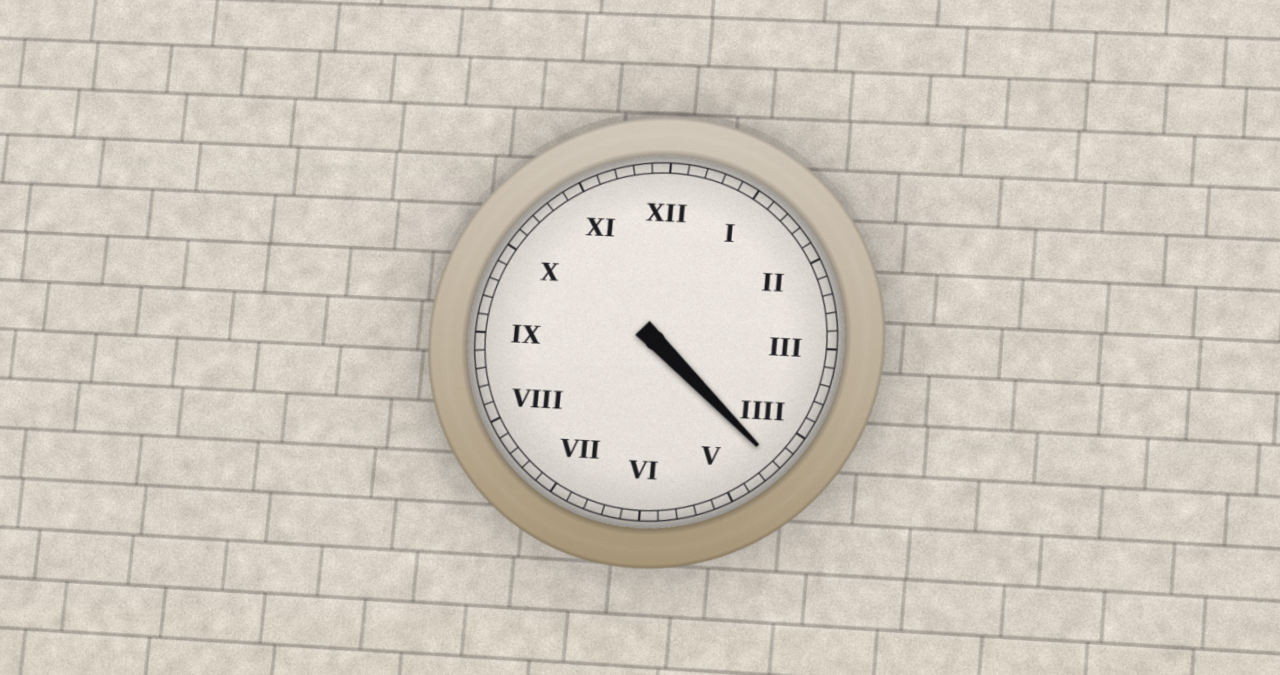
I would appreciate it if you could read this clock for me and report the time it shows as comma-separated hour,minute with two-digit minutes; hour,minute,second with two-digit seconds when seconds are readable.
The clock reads 4,22
